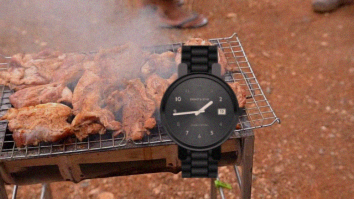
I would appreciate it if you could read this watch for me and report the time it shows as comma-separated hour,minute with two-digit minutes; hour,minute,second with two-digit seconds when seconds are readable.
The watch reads 1,44
